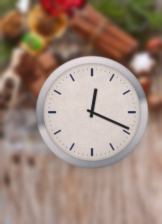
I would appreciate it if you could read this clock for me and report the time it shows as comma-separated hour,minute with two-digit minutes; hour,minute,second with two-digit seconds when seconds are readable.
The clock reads 12,19
